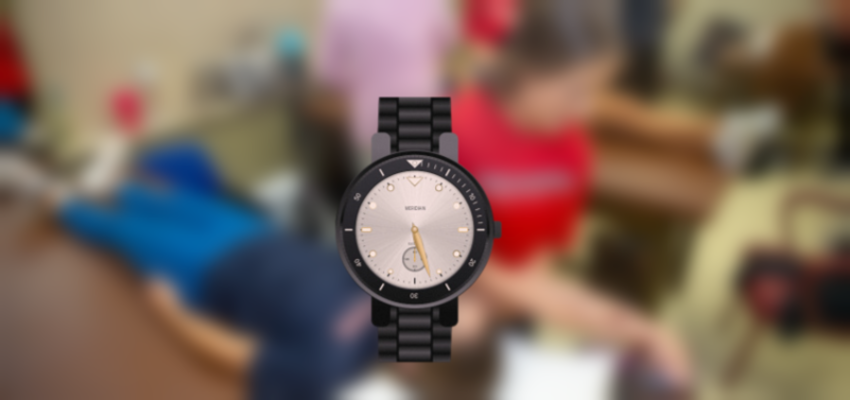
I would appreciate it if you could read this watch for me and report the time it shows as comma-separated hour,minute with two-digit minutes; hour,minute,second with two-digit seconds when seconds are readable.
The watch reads 5,27
